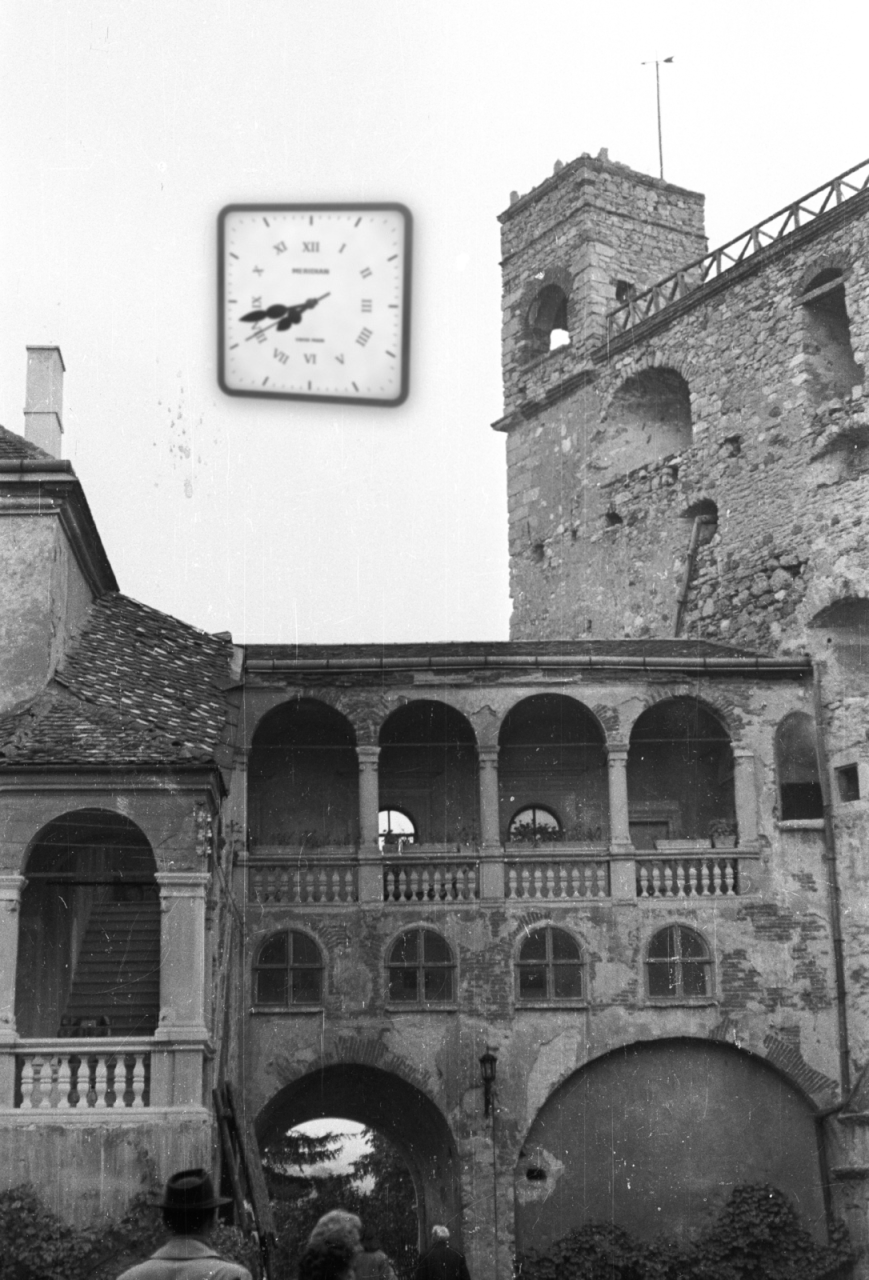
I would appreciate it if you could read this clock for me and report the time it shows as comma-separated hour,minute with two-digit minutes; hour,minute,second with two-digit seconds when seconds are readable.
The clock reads 7,42,40
